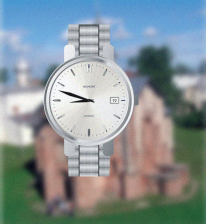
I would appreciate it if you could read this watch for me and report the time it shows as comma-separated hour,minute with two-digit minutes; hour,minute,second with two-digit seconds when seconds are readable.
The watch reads 8,48
